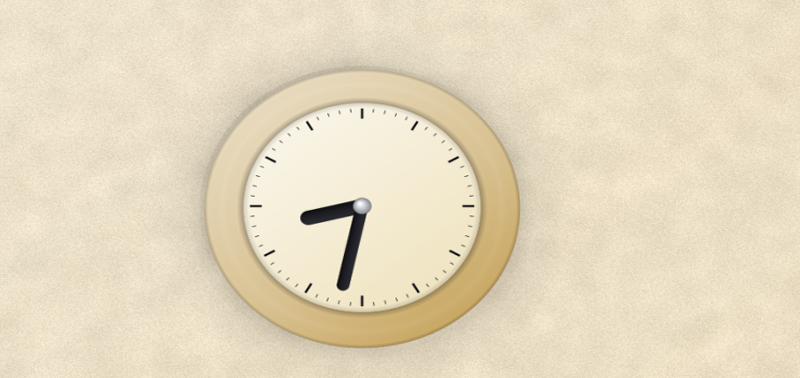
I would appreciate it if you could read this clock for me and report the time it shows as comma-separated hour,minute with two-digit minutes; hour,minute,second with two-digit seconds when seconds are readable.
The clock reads 8,32
